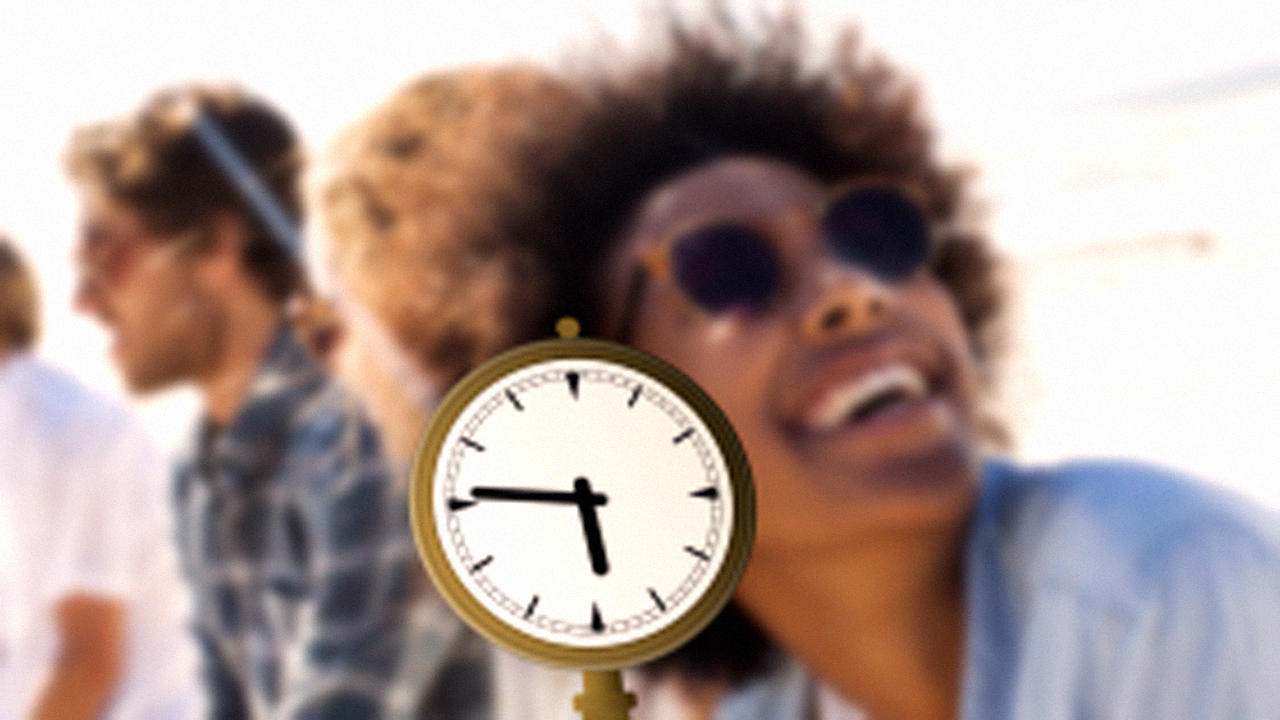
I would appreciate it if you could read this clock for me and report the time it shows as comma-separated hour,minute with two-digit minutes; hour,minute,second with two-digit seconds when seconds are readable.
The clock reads 5,46
